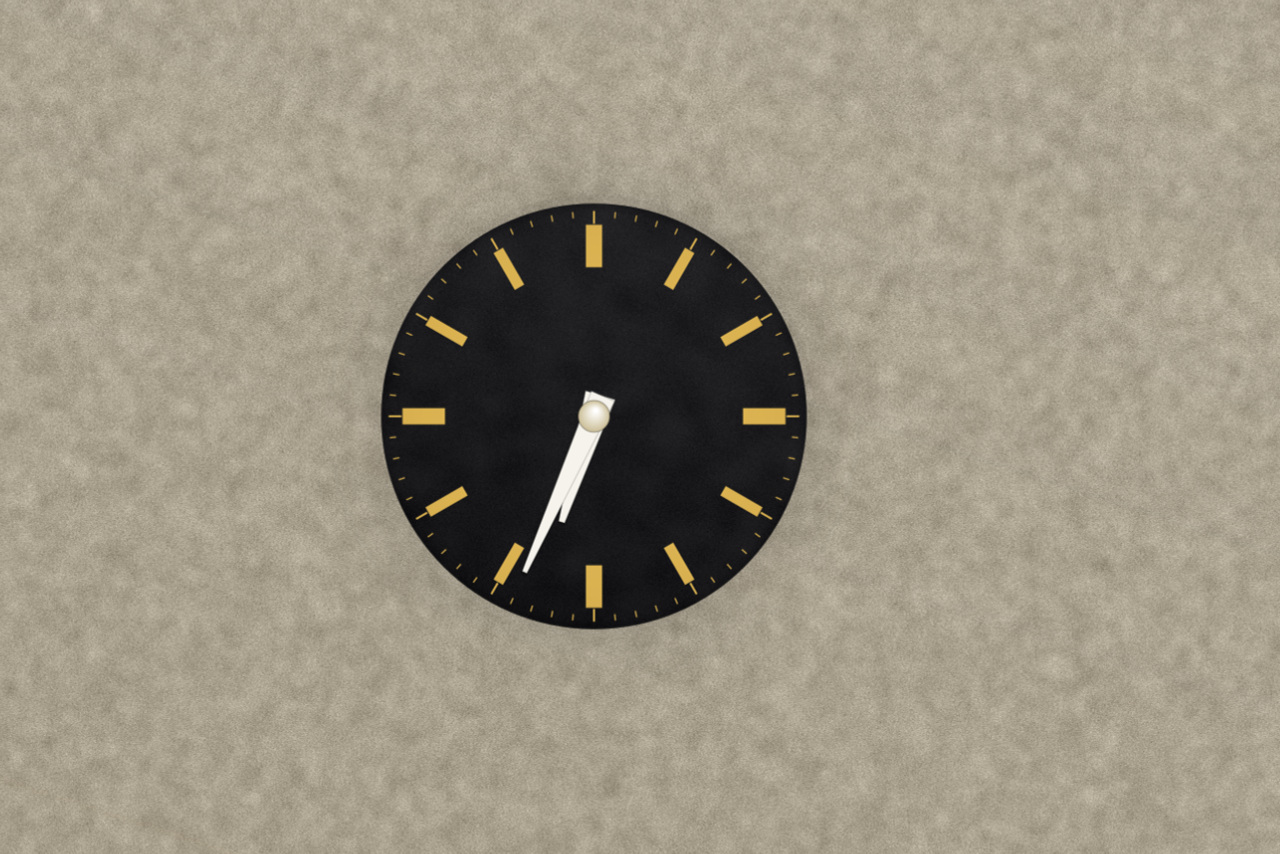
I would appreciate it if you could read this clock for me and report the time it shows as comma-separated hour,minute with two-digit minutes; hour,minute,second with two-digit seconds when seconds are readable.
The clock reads 6,34
